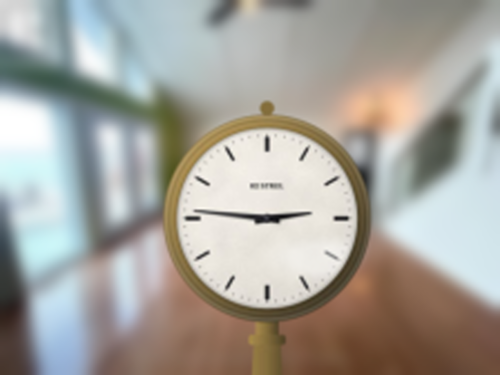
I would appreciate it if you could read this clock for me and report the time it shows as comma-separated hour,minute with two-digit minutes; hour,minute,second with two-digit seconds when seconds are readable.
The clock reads 2,46
